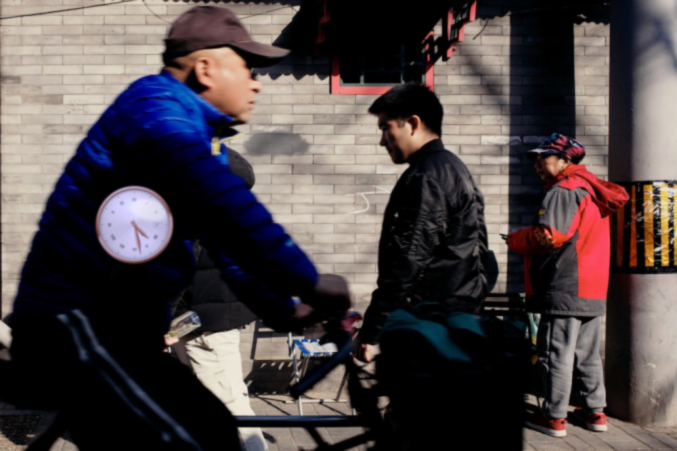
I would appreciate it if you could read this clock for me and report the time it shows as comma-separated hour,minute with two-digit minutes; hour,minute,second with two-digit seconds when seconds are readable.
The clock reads 4,28
